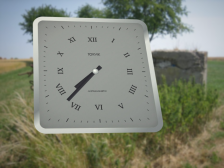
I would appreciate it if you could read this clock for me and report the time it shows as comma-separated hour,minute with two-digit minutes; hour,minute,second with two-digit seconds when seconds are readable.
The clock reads 7,37
